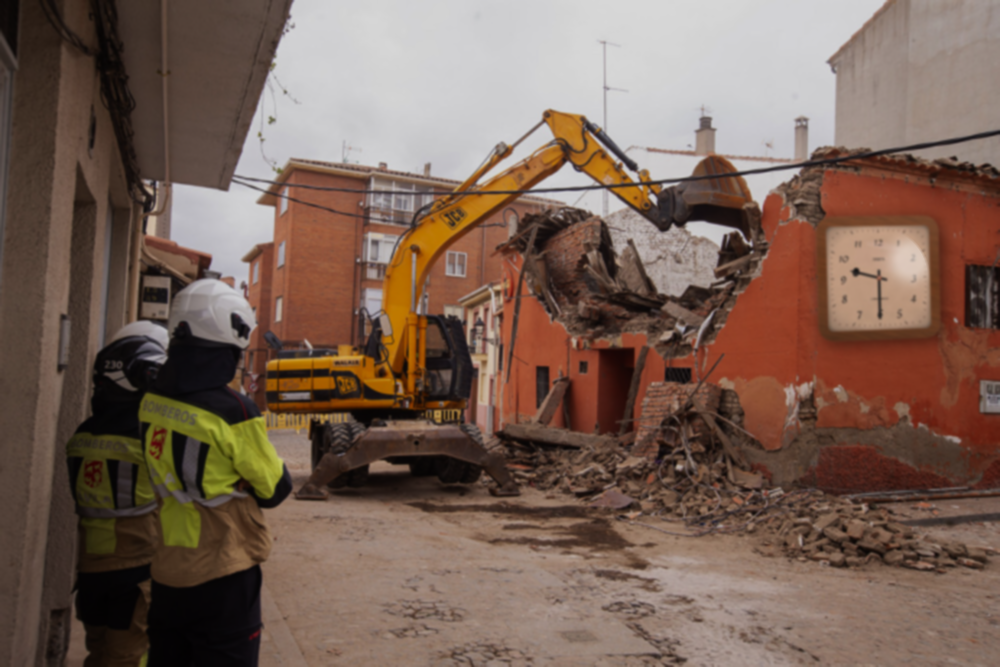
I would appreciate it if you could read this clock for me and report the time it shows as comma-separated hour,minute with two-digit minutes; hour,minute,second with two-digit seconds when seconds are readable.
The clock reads 9,30
